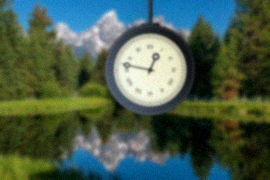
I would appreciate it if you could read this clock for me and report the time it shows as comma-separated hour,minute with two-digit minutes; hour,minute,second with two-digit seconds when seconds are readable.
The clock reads 12,47
